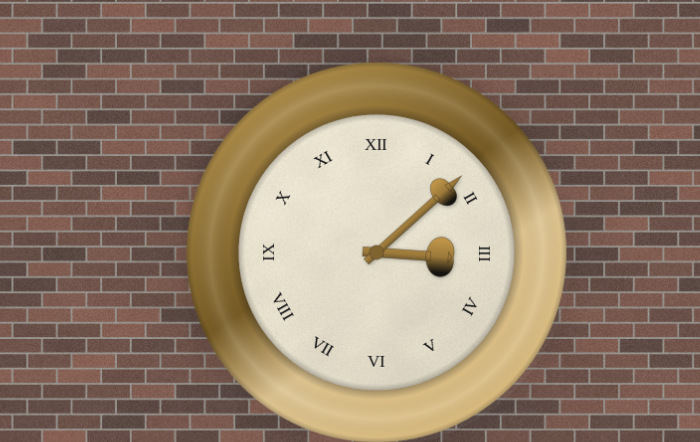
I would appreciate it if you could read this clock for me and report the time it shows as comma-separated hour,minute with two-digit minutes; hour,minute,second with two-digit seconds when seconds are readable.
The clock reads 3,08
